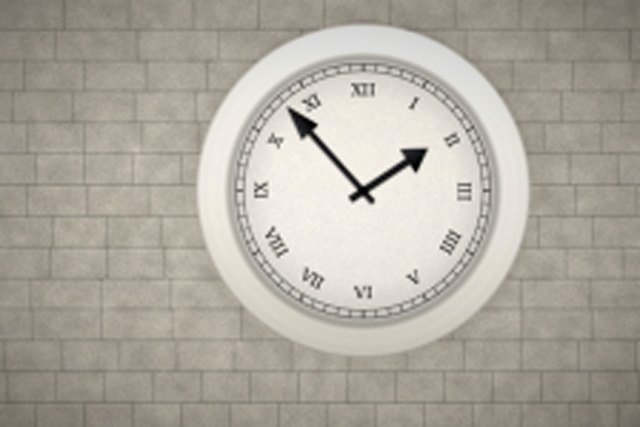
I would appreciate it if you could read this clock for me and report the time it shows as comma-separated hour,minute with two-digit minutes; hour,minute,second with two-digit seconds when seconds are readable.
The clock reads 1,53
